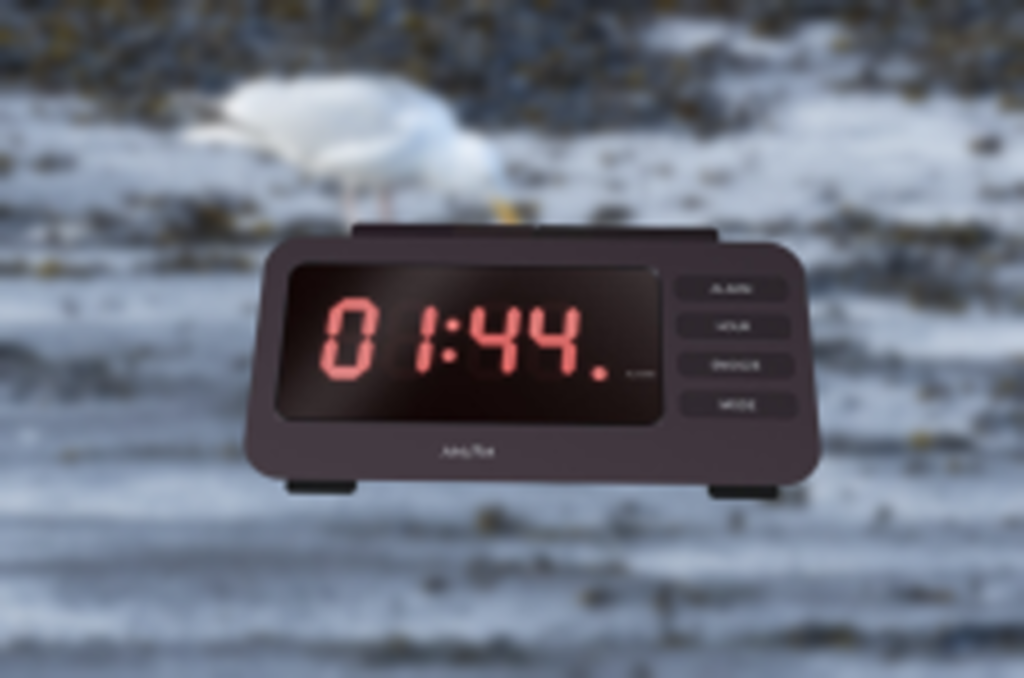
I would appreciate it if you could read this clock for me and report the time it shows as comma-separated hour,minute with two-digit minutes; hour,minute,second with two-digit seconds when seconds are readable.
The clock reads 1,44
